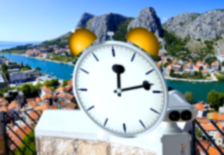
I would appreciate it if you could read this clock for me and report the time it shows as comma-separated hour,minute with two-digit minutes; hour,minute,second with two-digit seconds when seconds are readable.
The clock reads 12,13
